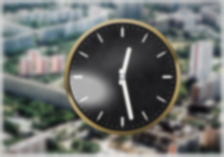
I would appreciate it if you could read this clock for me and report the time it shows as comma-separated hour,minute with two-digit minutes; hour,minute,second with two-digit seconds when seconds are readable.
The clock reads 12,28
